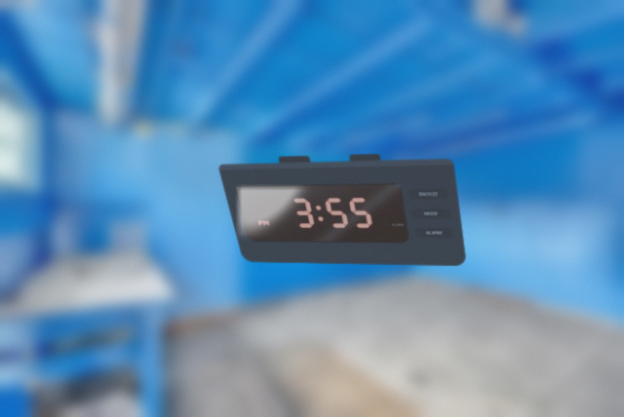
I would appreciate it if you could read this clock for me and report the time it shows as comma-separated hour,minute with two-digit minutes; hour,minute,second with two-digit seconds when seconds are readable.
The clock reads 3,55
